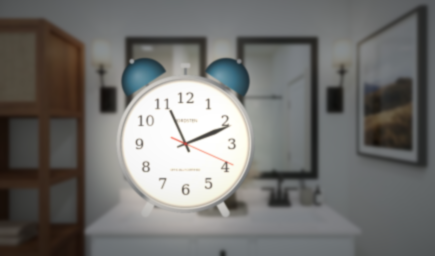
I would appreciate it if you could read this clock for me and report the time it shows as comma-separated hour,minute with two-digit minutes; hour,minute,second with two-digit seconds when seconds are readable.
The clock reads 11,11,19
